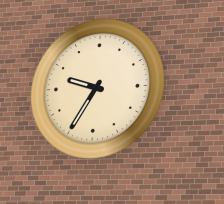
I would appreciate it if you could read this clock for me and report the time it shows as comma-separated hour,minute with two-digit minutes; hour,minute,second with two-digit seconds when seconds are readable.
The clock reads 9,35
